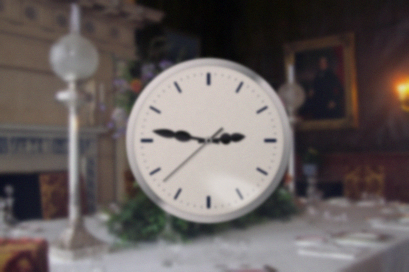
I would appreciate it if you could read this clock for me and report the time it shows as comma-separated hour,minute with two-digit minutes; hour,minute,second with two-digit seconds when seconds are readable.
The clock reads 2,46,38
